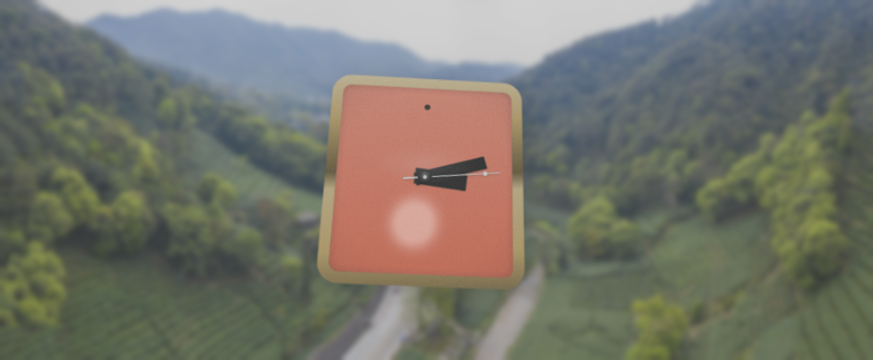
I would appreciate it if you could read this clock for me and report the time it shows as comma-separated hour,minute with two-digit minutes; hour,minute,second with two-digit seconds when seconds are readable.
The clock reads 3,12,14
